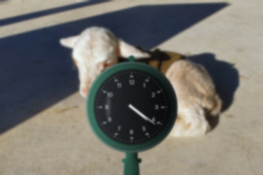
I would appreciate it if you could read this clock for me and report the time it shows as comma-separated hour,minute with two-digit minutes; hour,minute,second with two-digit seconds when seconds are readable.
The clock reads 4,21
